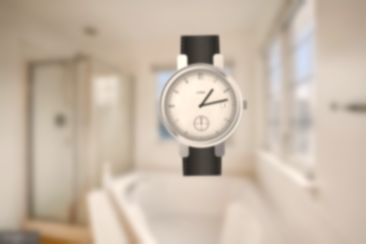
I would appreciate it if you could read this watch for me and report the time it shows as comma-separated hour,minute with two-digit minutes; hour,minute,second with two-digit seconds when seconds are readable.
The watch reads 1,13
